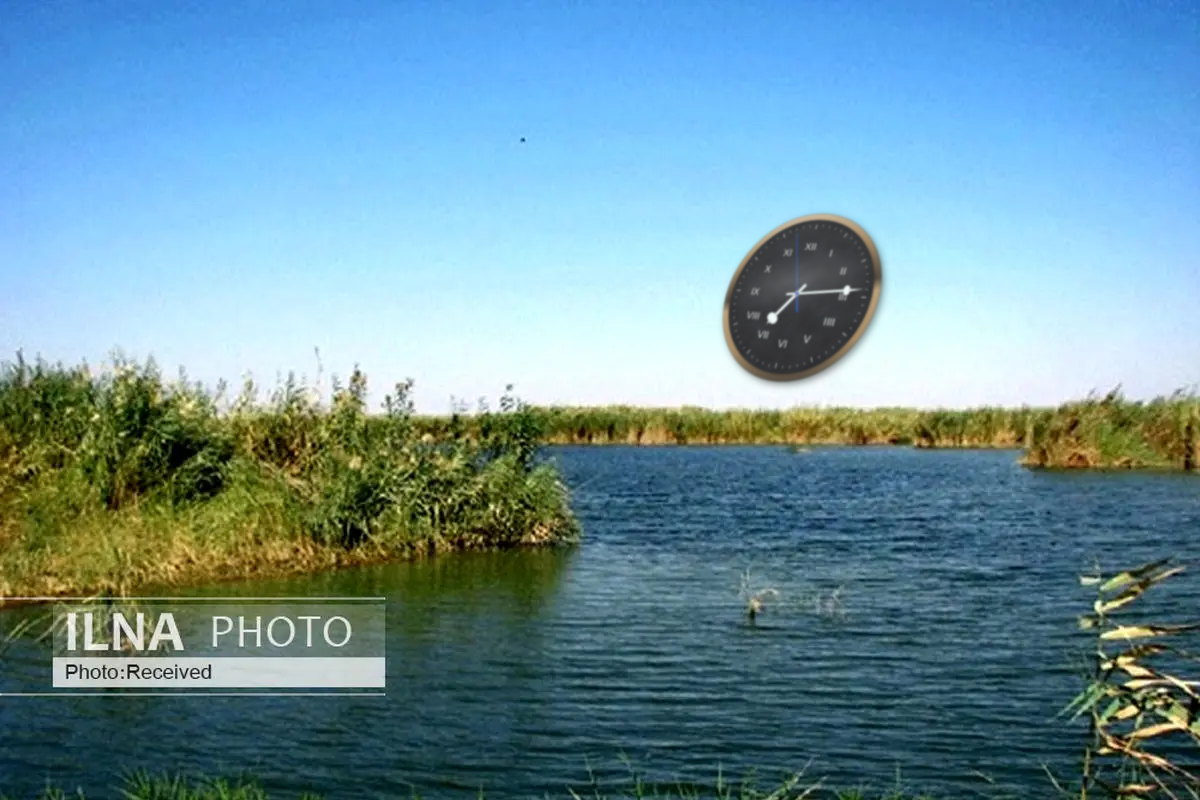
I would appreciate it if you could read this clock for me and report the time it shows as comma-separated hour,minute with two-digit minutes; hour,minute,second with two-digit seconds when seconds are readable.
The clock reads 7,13,57
